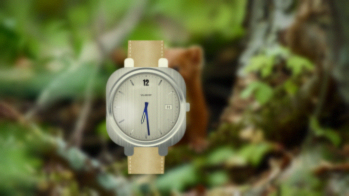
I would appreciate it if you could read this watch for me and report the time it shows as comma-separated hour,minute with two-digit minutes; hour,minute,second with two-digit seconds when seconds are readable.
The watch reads 6,29
